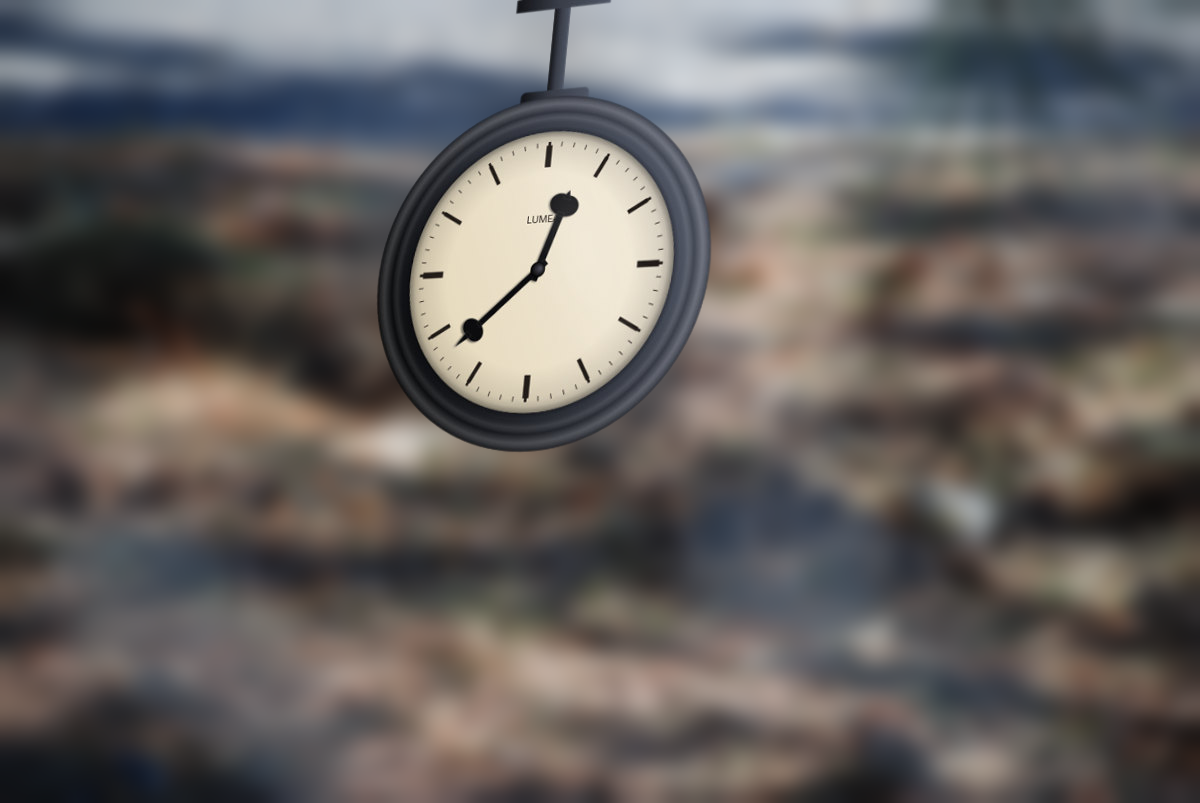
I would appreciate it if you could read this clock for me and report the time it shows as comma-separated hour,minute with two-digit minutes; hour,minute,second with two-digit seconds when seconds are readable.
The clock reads 12,38
